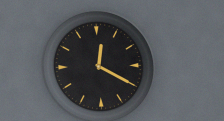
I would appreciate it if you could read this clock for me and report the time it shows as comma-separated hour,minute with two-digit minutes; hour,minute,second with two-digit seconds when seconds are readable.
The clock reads 12,20
